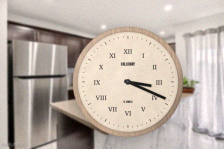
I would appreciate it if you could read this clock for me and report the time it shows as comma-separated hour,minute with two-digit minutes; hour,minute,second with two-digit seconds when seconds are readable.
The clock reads 3,19
